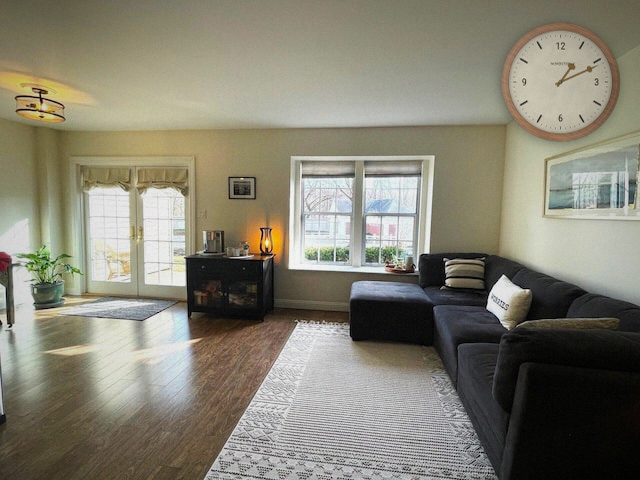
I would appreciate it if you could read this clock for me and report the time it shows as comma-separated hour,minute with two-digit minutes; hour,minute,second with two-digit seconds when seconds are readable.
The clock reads 1,11
